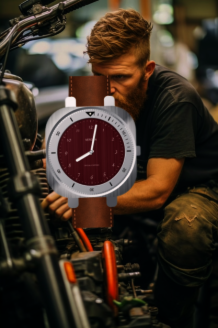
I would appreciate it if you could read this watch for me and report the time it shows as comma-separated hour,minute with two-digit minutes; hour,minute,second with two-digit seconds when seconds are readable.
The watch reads 8,02
